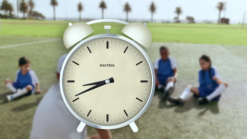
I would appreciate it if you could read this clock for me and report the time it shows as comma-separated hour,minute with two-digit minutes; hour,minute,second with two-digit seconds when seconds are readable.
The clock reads 8,41
